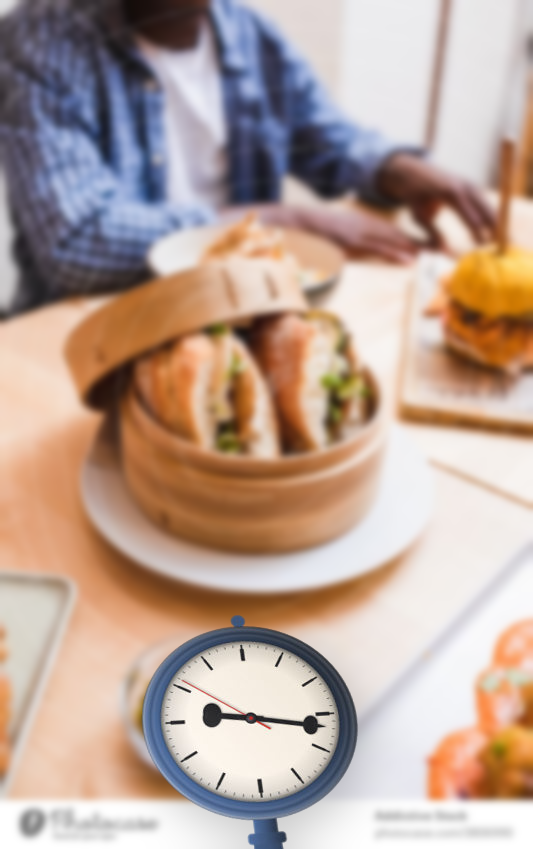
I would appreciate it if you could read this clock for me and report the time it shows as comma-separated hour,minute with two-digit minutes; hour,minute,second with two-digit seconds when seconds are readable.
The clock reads 9,16,51
